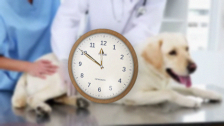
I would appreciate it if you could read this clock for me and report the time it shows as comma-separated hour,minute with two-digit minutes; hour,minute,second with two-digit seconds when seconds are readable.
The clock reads 11,50
